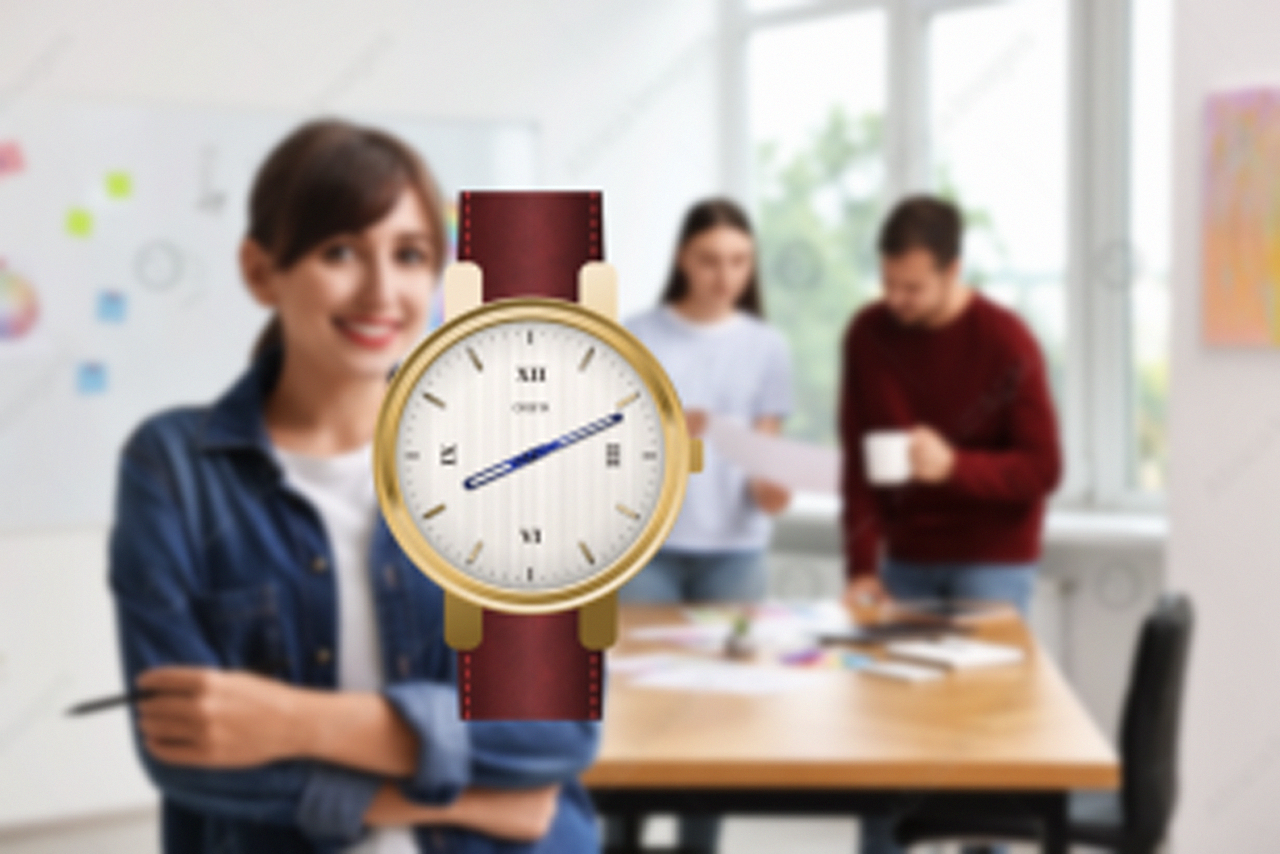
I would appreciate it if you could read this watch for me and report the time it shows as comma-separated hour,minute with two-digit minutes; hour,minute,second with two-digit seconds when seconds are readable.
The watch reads 8,11
